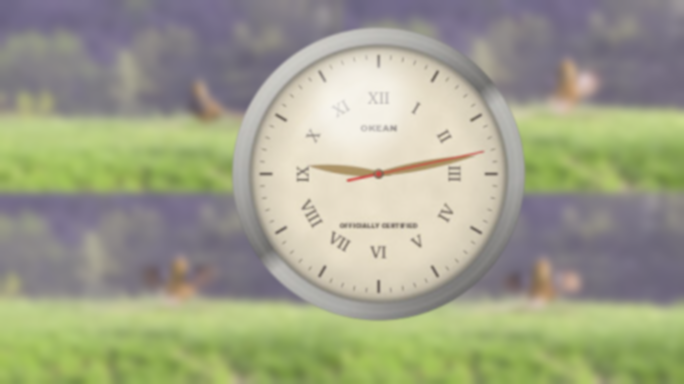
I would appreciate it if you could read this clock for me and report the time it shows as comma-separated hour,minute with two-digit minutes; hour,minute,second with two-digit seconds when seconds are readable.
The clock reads 9,13,13
